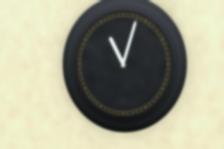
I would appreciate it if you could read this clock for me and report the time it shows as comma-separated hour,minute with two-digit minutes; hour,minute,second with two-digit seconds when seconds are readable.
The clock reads 11,03
